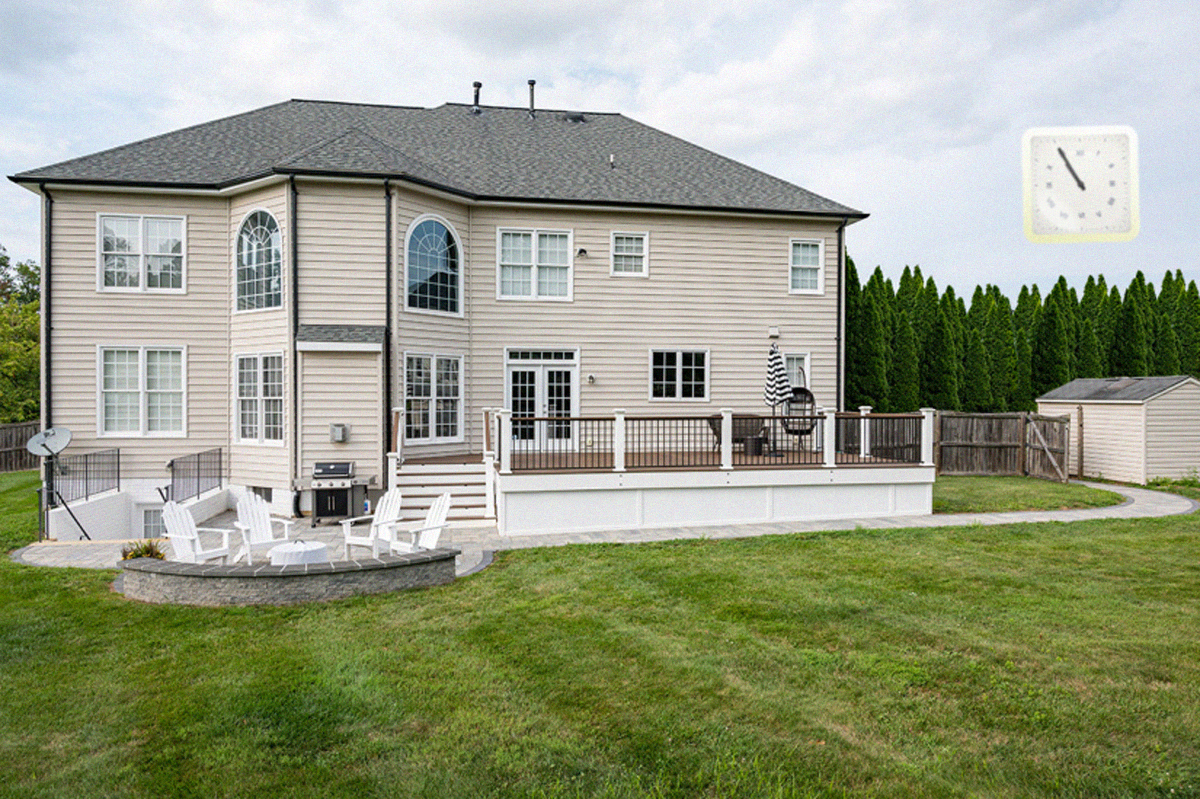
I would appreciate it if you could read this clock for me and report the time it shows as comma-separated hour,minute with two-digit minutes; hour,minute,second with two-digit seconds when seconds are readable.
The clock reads 10,55
